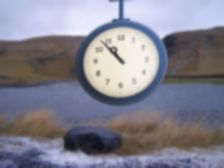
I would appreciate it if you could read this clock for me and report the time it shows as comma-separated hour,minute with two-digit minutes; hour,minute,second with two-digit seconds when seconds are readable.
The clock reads 10,53
